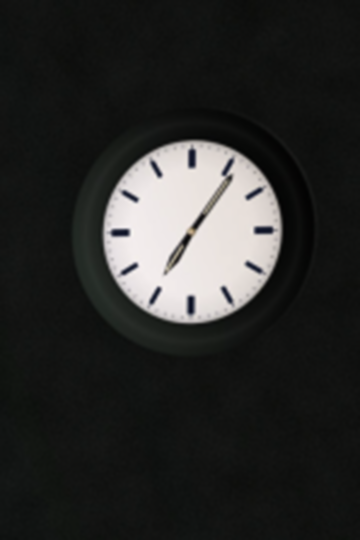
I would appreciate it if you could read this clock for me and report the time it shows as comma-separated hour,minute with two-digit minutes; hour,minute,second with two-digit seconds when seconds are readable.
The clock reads 7,06
